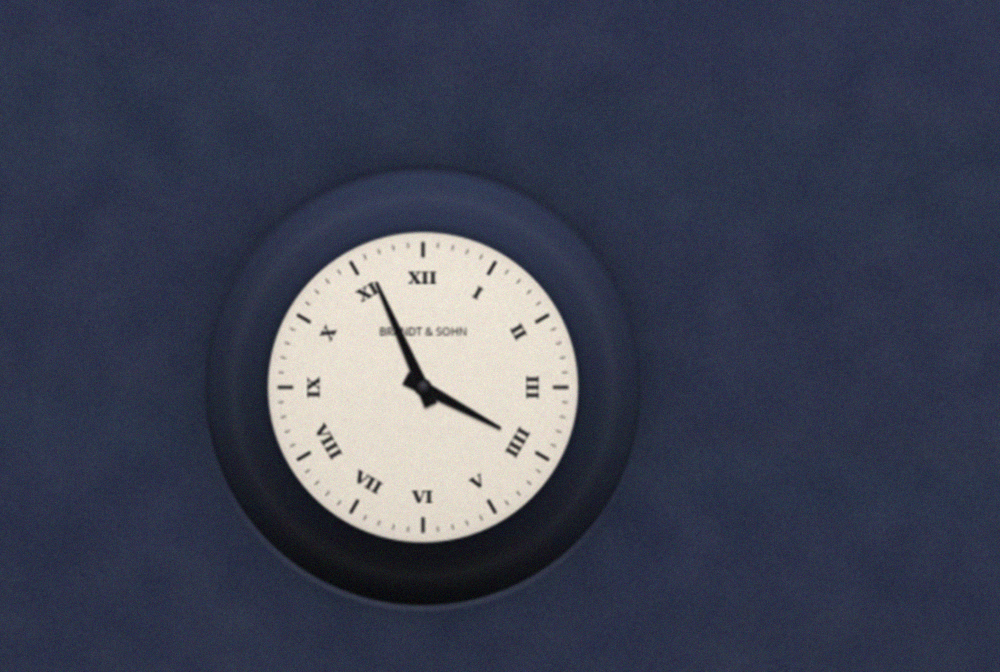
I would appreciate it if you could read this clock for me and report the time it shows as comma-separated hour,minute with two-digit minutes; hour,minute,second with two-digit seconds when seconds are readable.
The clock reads 3,56
